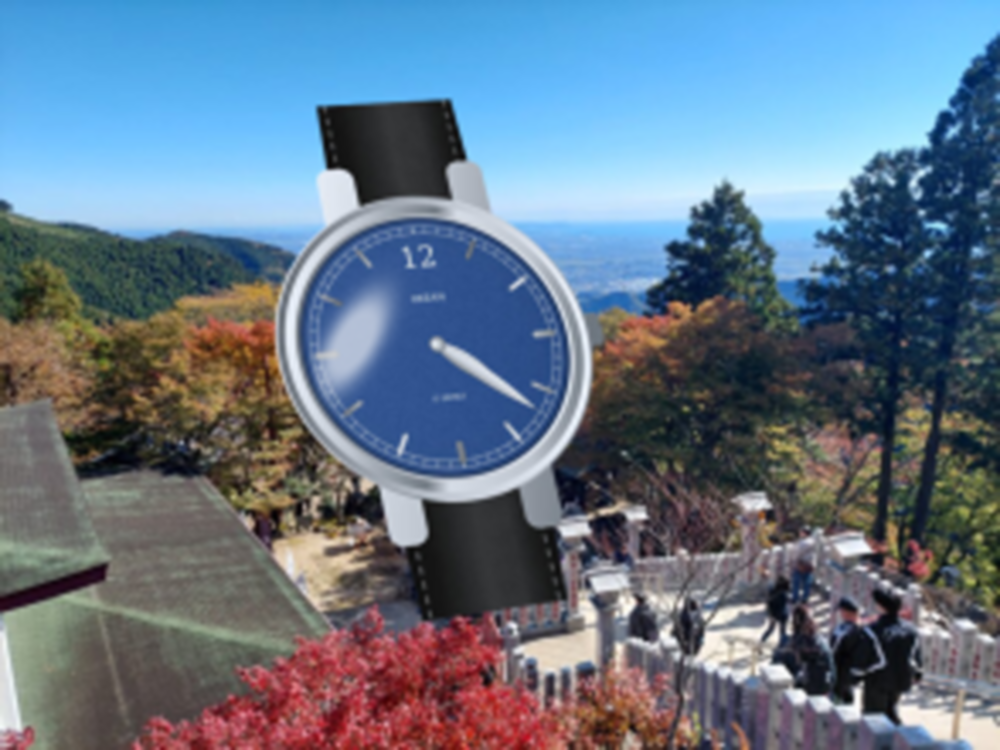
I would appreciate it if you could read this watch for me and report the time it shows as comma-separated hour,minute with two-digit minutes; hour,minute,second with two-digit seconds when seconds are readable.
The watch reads 4,22
